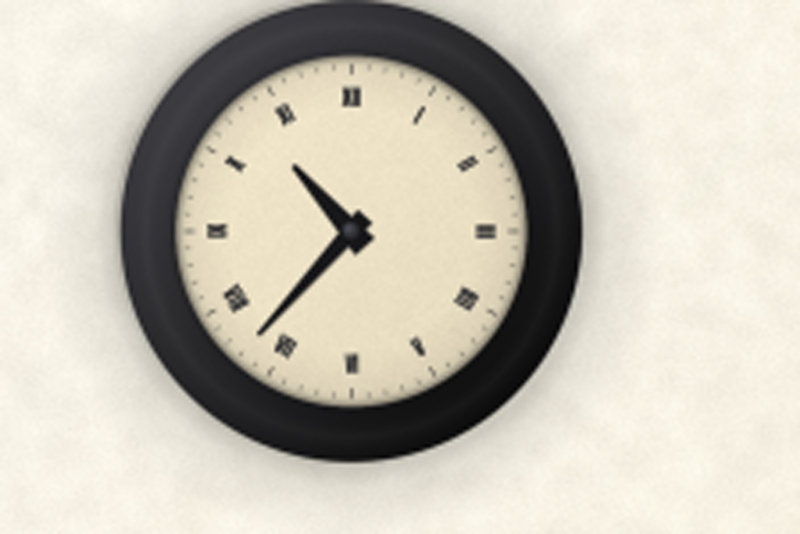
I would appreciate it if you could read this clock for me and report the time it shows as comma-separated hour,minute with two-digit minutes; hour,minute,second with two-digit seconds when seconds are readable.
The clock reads 10,37
